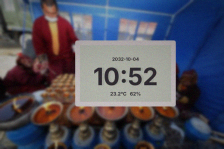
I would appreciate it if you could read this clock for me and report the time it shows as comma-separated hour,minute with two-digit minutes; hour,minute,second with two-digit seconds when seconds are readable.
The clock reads 10,52
